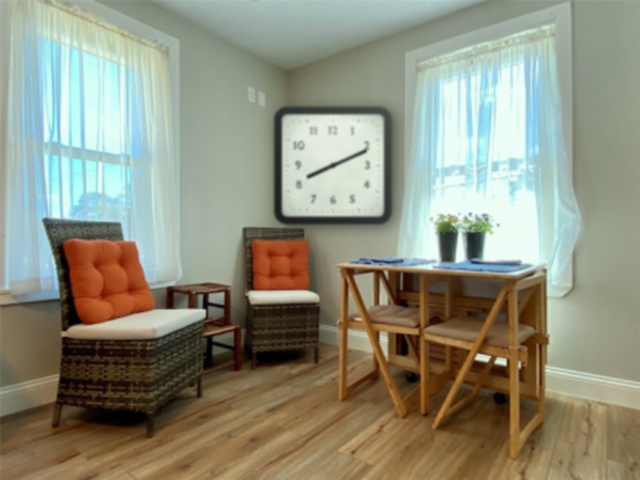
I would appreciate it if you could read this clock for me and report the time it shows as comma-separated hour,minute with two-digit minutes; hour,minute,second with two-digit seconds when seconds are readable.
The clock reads 8,11
